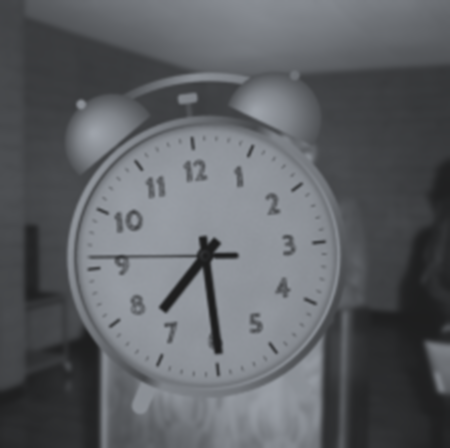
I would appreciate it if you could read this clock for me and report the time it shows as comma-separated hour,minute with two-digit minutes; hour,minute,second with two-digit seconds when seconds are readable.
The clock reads 7,29,46
